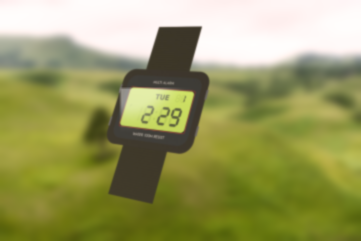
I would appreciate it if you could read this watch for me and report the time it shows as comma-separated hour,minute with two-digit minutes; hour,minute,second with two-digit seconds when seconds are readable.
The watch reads 2,29
